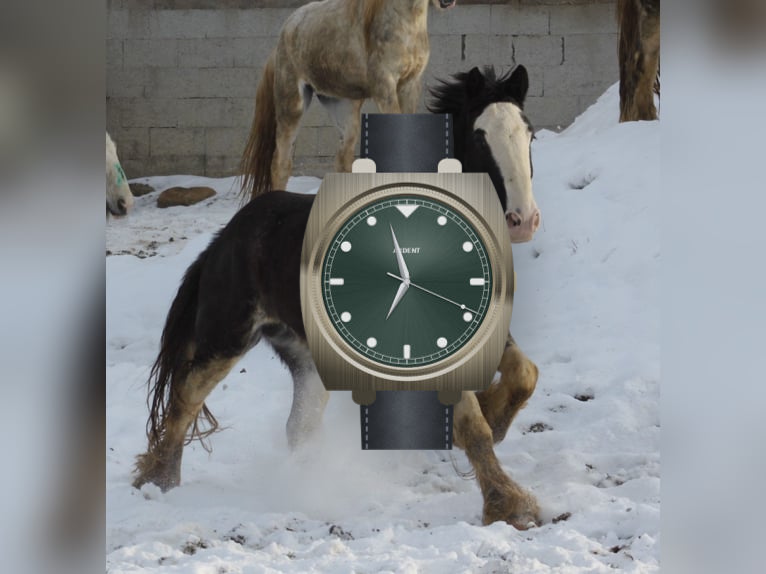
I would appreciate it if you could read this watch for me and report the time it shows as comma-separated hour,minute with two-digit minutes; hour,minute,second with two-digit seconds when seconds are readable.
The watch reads 6,57,19
